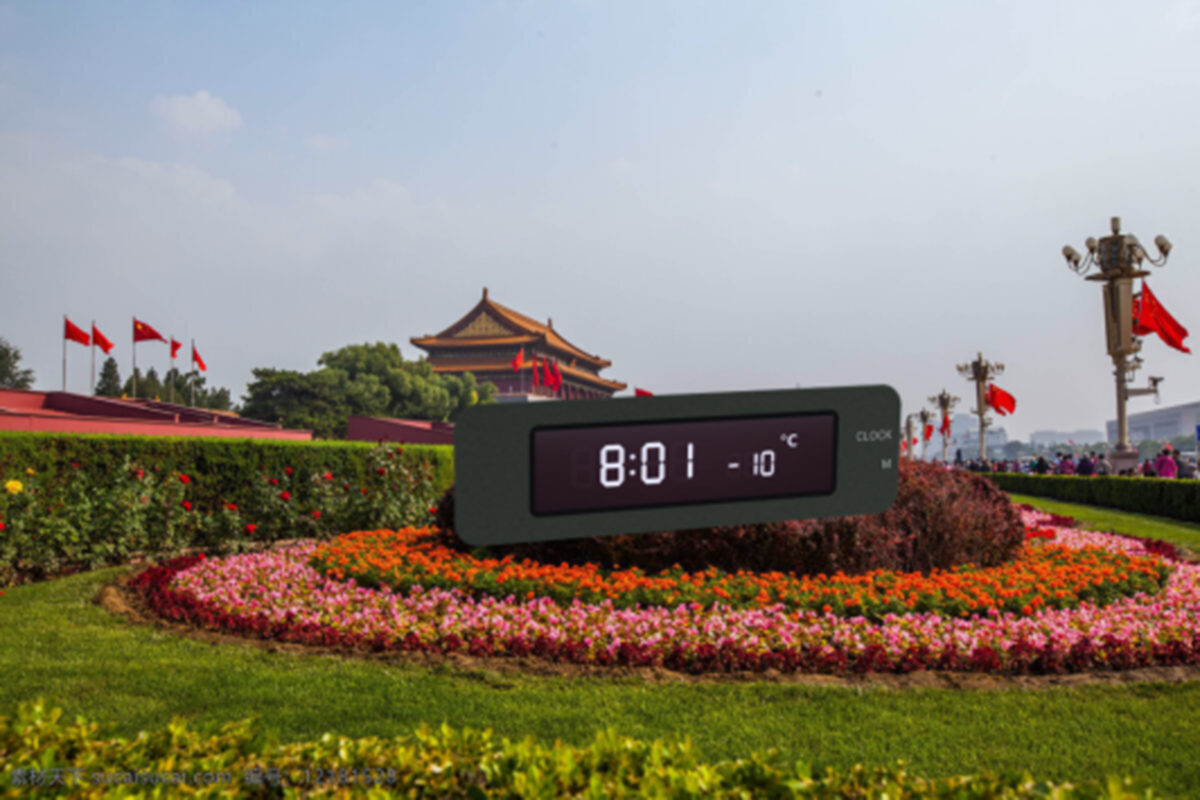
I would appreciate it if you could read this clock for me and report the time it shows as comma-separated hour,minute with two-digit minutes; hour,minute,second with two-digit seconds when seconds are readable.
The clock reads 8,01
